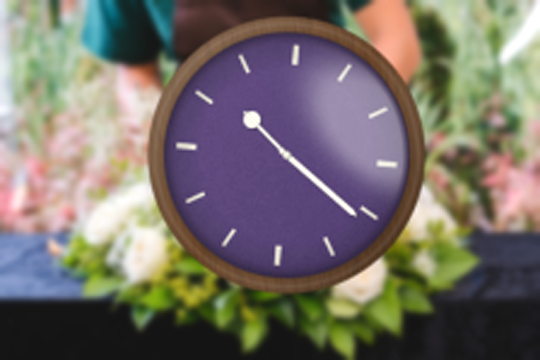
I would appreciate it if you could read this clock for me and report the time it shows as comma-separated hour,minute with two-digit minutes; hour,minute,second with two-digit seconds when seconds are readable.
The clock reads 10,21
